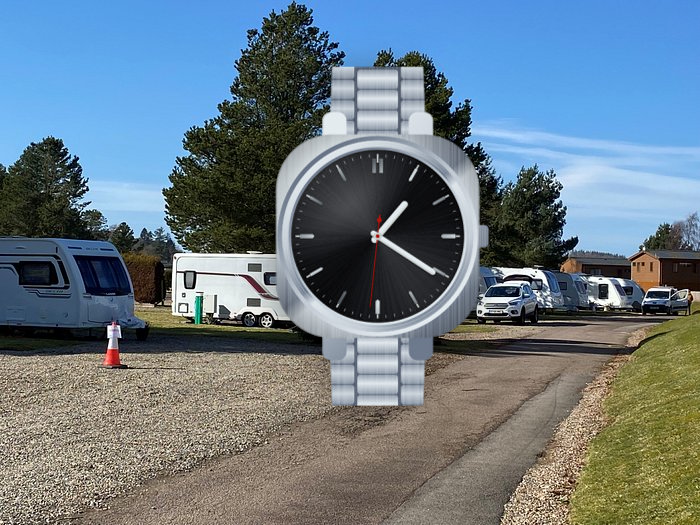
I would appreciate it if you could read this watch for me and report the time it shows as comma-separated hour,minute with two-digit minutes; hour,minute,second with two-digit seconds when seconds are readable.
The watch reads 1,20,31
